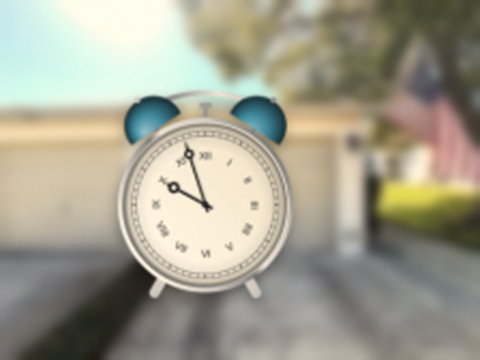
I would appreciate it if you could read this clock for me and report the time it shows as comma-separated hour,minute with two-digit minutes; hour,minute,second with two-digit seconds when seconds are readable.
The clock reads 9,57
